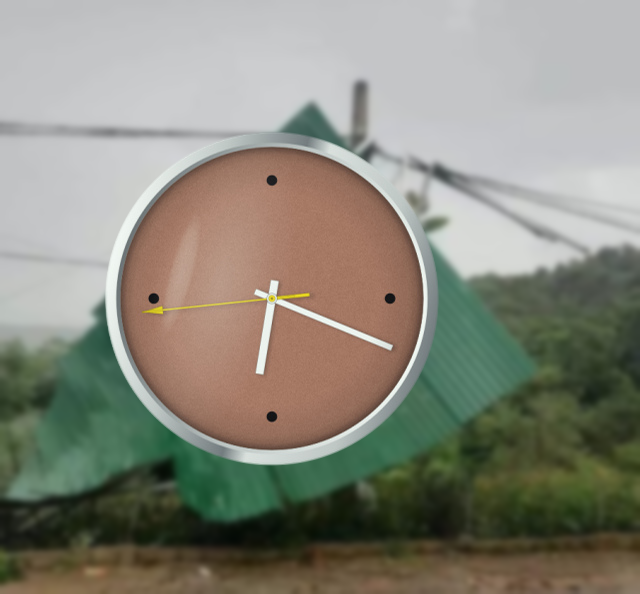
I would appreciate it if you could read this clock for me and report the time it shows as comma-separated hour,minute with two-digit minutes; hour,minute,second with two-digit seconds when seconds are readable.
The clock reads 6,18,44
